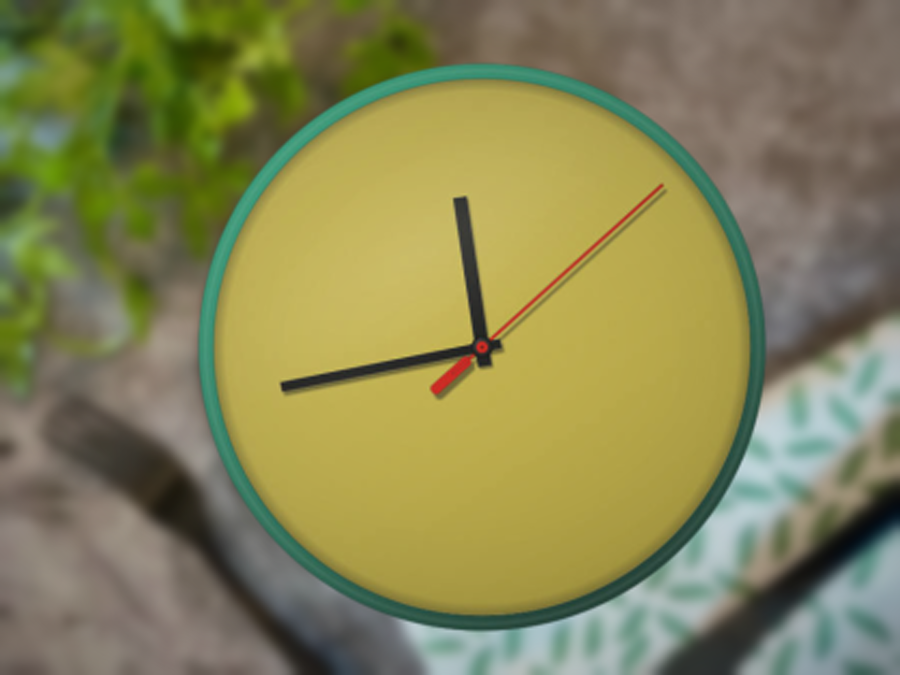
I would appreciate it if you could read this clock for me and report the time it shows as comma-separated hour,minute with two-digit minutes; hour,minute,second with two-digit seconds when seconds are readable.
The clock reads 11,43,08
